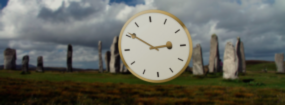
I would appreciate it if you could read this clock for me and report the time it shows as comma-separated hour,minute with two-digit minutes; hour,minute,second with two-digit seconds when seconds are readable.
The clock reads 2,51
